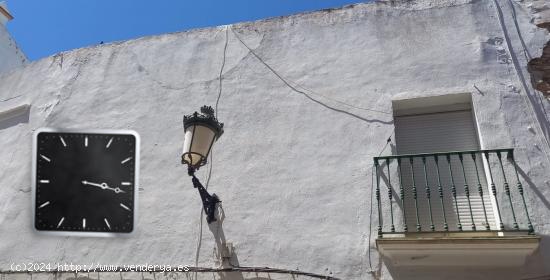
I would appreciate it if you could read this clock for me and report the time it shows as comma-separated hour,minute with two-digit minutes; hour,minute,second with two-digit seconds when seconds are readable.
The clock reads 3,17
